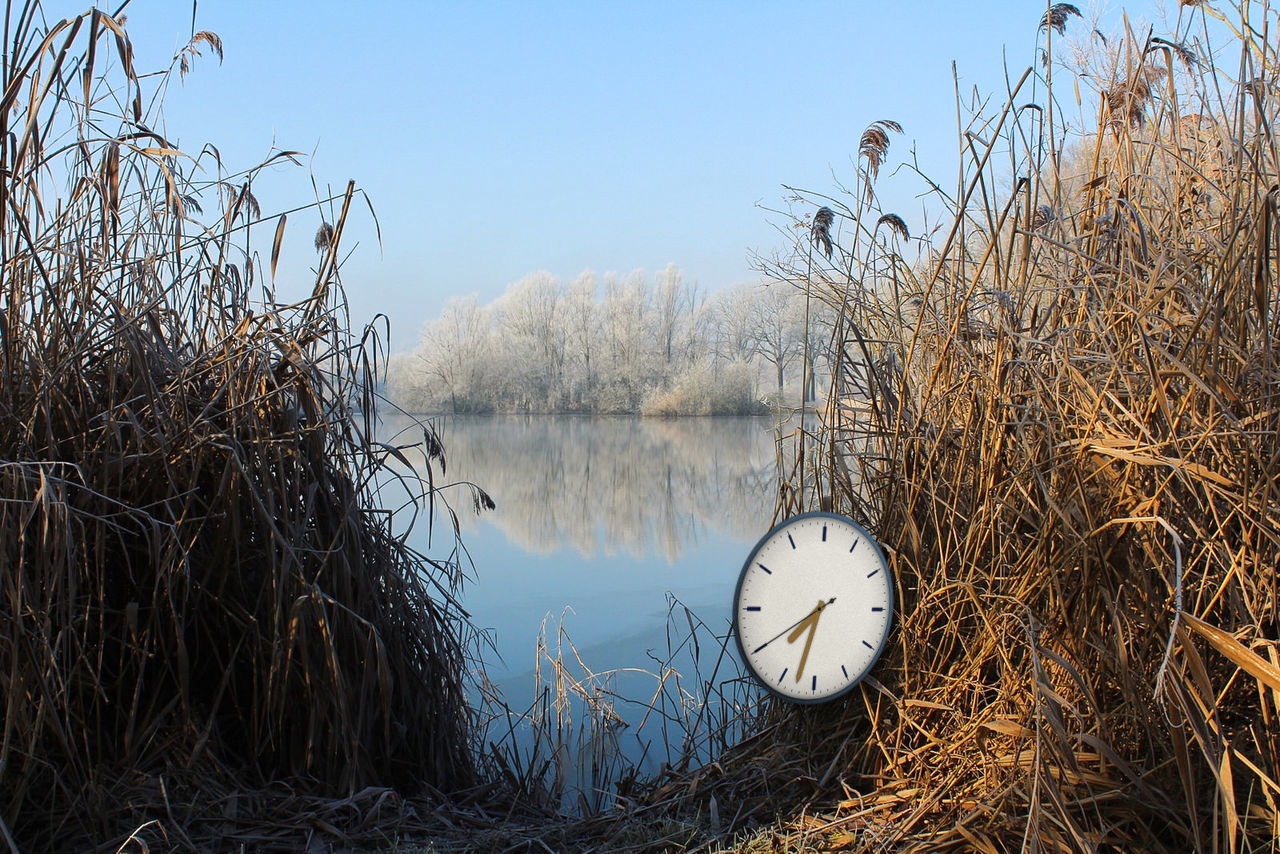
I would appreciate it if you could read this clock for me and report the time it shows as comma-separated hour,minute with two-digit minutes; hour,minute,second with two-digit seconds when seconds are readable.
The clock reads 7,32,40
